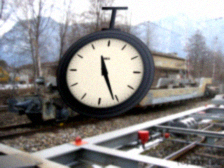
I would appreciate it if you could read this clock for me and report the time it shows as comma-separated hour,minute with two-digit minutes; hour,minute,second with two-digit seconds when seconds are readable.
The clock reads 11,26
